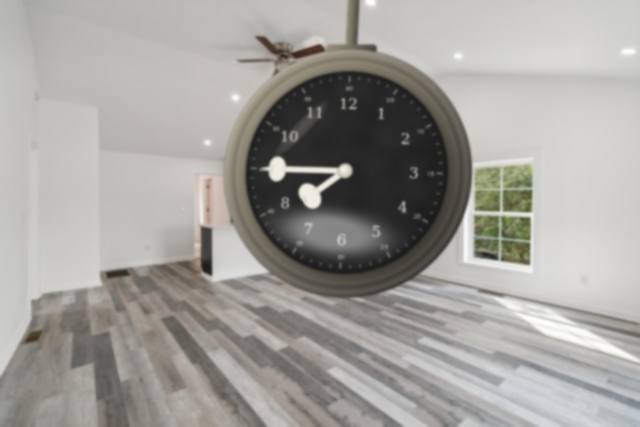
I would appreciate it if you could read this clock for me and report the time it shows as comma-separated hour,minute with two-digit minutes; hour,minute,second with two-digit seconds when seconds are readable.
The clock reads 7,45
